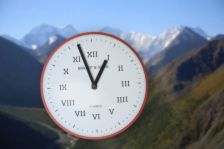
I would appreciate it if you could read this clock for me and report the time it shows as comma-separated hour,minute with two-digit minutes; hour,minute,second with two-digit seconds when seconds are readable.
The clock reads 12,57
